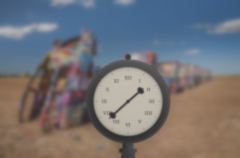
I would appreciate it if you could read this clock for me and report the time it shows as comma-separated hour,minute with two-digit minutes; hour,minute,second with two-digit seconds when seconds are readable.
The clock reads 1,38
